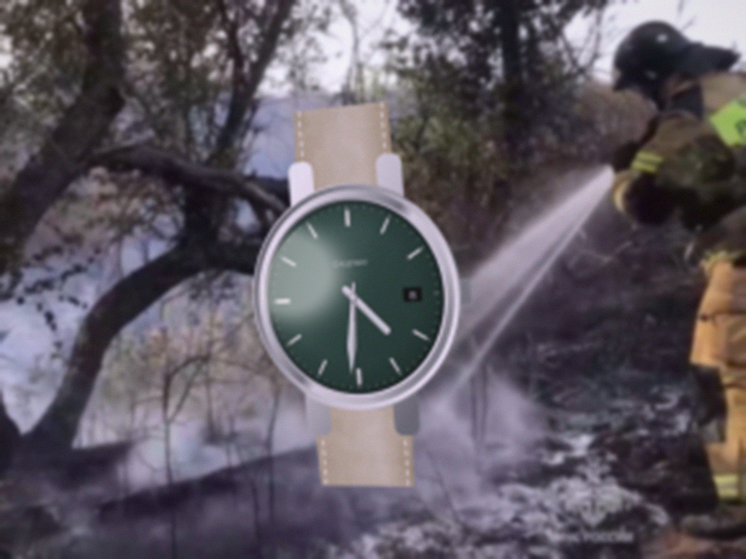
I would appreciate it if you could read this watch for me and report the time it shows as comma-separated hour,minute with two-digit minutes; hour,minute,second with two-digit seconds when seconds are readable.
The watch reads 4,31
